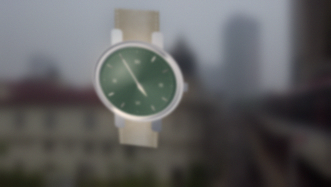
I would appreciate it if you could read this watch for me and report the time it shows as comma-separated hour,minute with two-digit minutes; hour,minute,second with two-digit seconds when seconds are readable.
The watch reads 4,55
